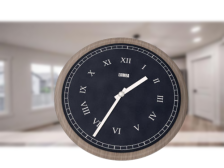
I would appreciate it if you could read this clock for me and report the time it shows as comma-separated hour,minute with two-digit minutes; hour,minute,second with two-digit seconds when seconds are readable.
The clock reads 1,34
